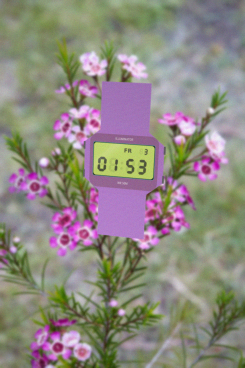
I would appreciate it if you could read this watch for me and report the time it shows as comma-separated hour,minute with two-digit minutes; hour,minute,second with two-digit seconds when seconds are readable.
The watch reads 1,53
